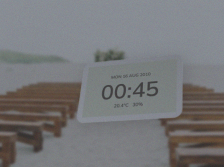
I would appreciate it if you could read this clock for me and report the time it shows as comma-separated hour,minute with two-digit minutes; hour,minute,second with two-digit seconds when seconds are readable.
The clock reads 0,45
